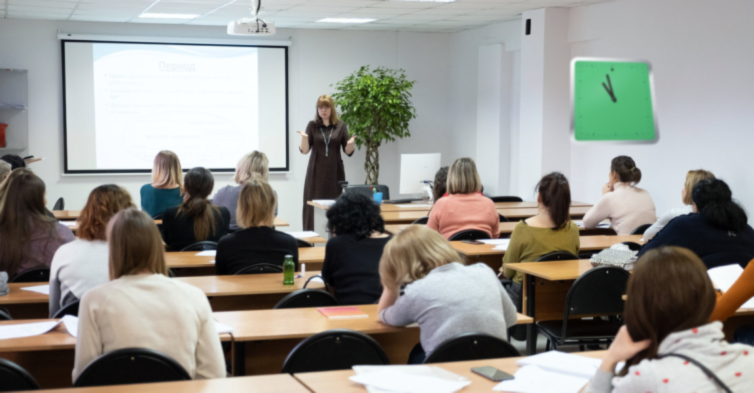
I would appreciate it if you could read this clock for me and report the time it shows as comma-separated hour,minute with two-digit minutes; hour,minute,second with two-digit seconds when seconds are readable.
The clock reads 10,58
